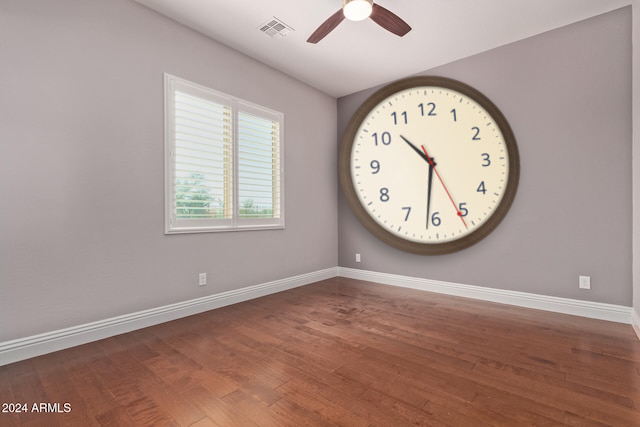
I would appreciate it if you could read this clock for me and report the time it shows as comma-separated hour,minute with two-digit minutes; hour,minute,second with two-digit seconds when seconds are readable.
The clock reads 10,31,26
